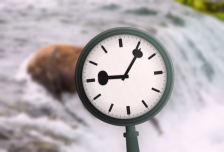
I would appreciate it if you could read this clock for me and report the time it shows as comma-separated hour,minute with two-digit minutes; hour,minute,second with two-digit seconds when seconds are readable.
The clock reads 9,06
